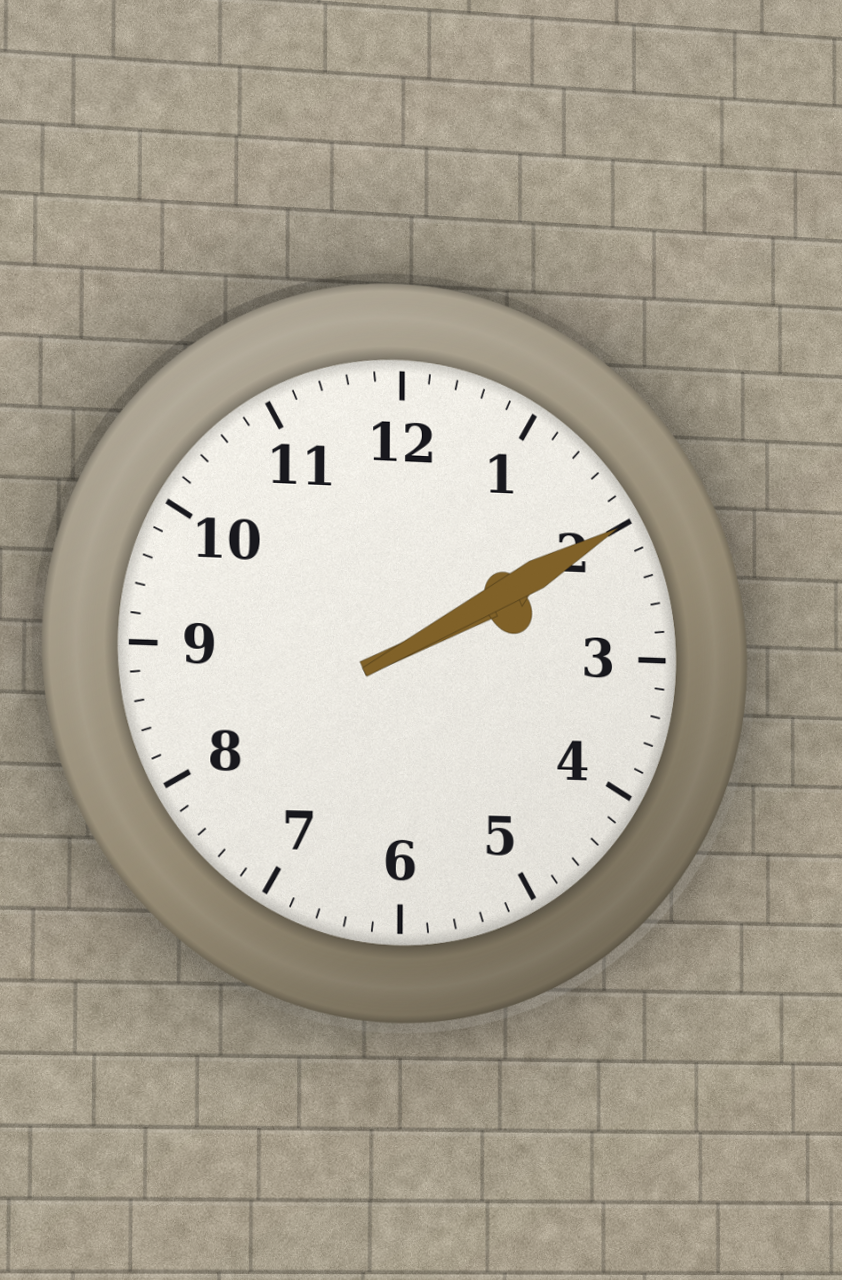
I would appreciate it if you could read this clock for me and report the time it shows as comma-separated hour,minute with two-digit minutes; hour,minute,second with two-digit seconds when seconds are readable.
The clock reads 2,10
